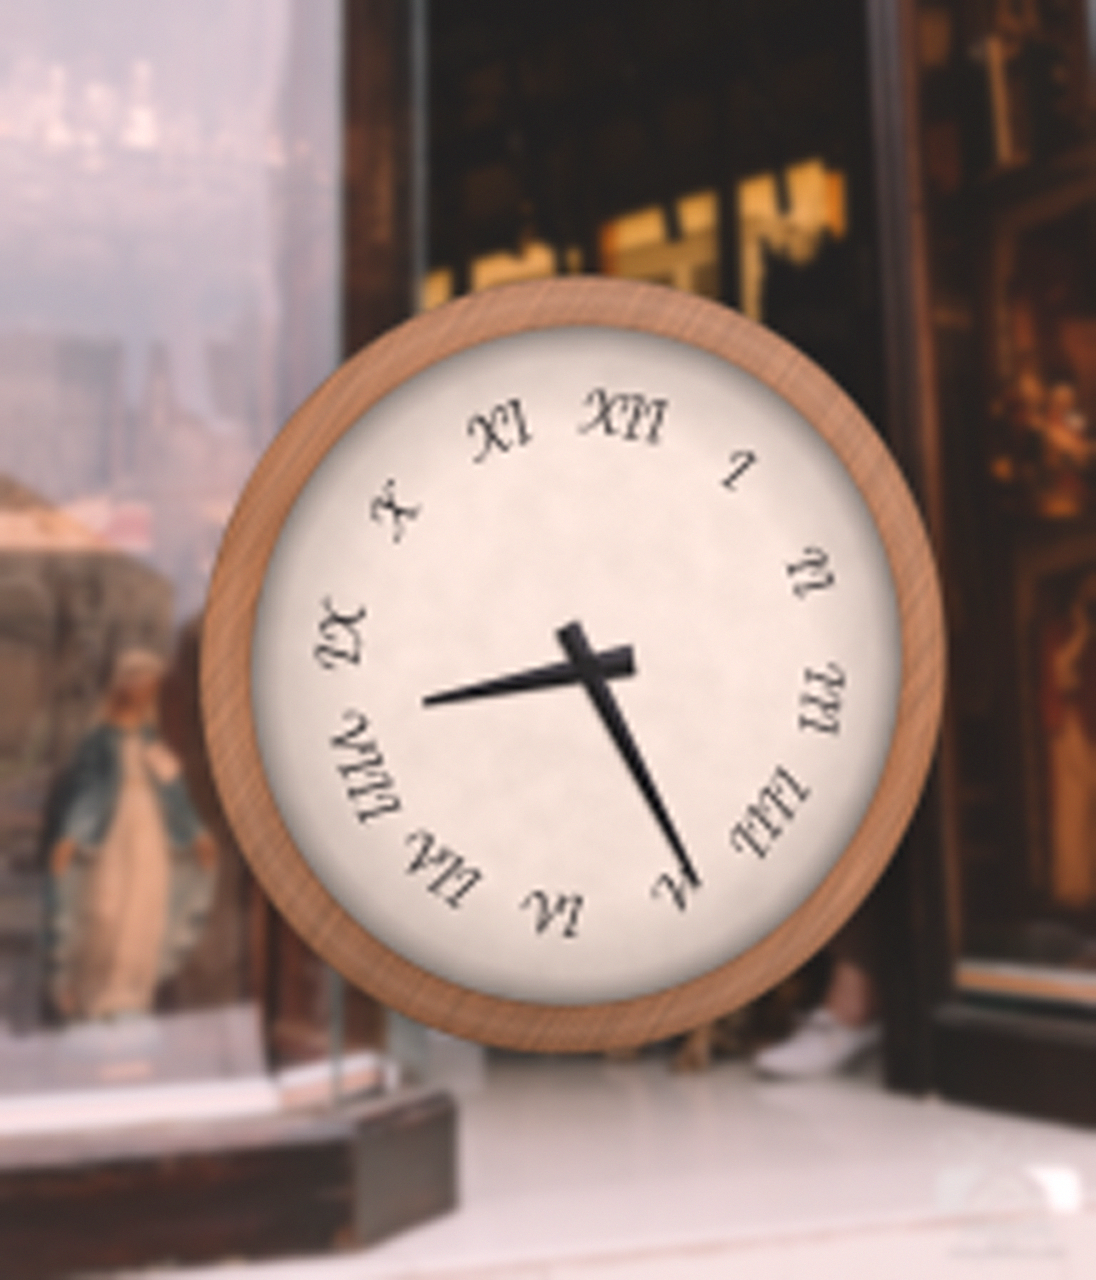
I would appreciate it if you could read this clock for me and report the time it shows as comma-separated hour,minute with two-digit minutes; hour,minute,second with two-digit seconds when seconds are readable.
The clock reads 8,24
